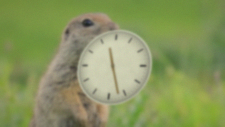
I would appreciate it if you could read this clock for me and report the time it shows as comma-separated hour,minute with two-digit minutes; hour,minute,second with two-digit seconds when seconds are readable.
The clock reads 11,27
